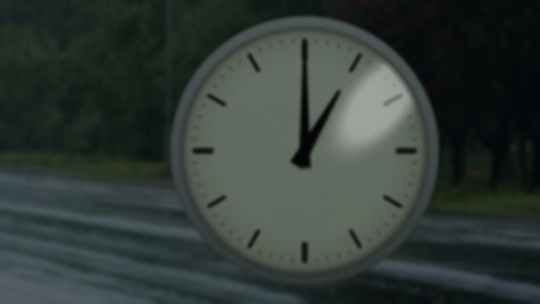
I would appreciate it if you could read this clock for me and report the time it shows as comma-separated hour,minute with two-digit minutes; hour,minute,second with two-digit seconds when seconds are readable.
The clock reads 1,00
